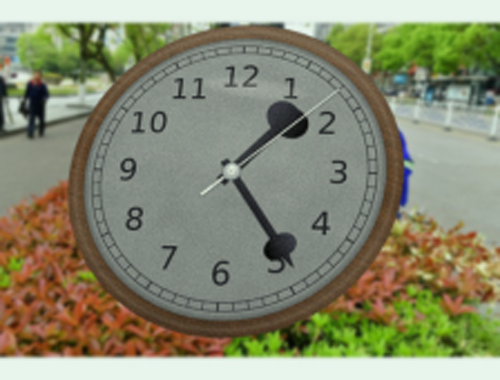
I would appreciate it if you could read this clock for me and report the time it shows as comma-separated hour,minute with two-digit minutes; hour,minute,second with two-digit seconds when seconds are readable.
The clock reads 1,24,08
